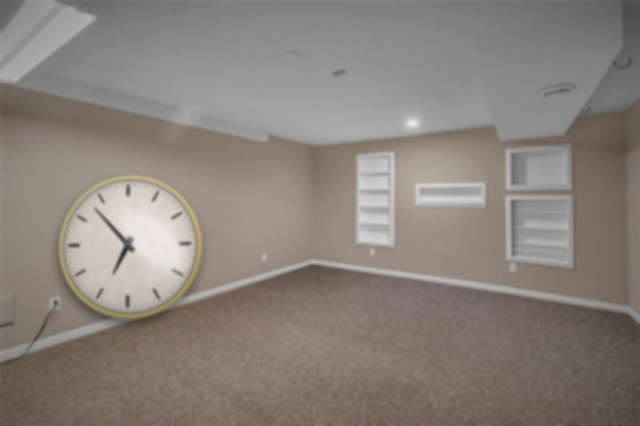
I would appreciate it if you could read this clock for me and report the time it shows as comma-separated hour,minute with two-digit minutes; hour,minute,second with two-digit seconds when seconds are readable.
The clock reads 6,53
